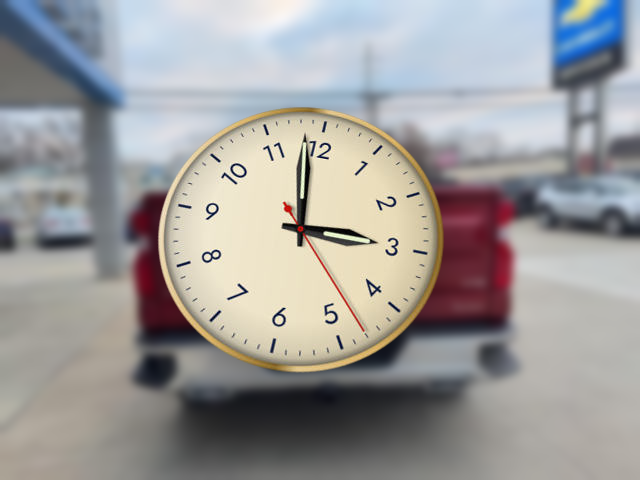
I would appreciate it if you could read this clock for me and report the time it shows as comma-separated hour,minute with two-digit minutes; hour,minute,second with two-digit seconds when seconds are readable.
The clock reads 2,58,23
